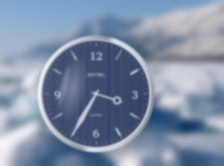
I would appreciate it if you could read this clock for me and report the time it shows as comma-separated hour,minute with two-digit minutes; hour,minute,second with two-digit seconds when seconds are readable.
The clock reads 3,35
